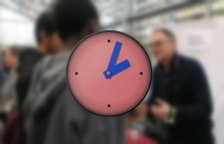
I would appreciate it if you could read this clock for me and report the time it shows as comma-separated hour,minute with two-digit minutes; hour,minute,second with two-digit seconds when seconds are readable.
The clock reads 2,03
